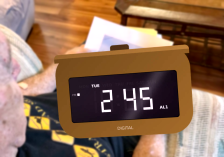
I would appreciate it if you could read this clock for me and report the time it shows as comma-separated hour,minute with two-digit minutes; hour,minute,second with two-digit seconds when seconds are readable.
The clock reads 2,45
